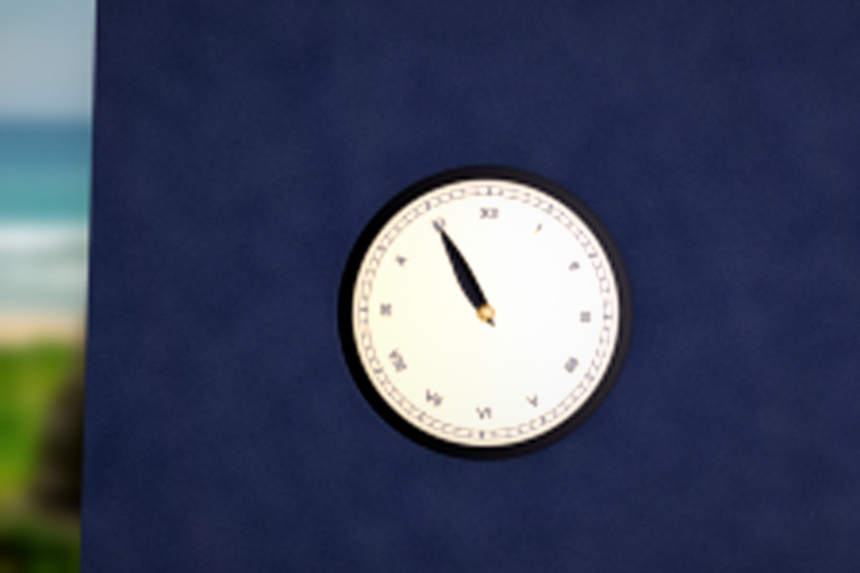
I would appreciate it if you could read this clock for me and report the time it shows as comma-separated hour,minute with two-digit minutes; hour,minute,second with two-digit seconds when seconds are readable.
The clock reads 10,55
